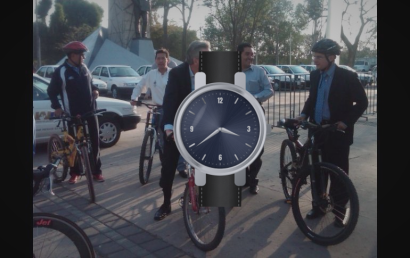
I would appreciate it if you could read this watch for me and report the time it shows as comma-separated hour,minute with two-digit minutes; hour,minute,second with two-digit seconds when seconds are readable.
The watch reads 3,39
